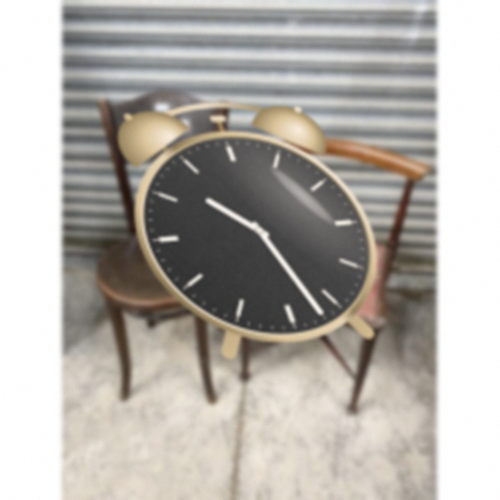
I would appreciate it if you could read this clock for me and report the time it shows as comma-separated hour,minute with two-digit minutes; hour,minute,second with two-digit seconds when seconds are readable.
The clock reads 10,27
